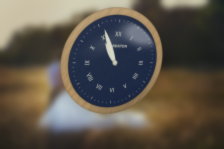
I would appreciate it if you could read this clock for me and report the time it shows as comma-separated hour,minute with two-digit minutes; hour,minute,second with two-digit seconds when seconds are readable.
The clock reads 10,56
